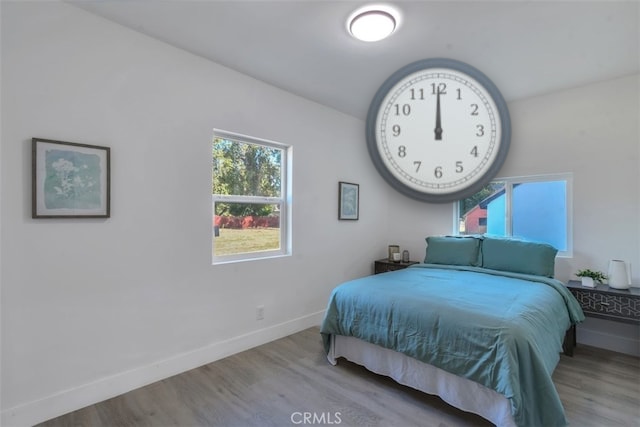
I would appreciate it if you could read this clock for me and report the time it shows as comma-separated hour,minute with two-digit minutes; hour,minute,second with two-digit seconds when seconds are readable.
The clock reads 12,00
